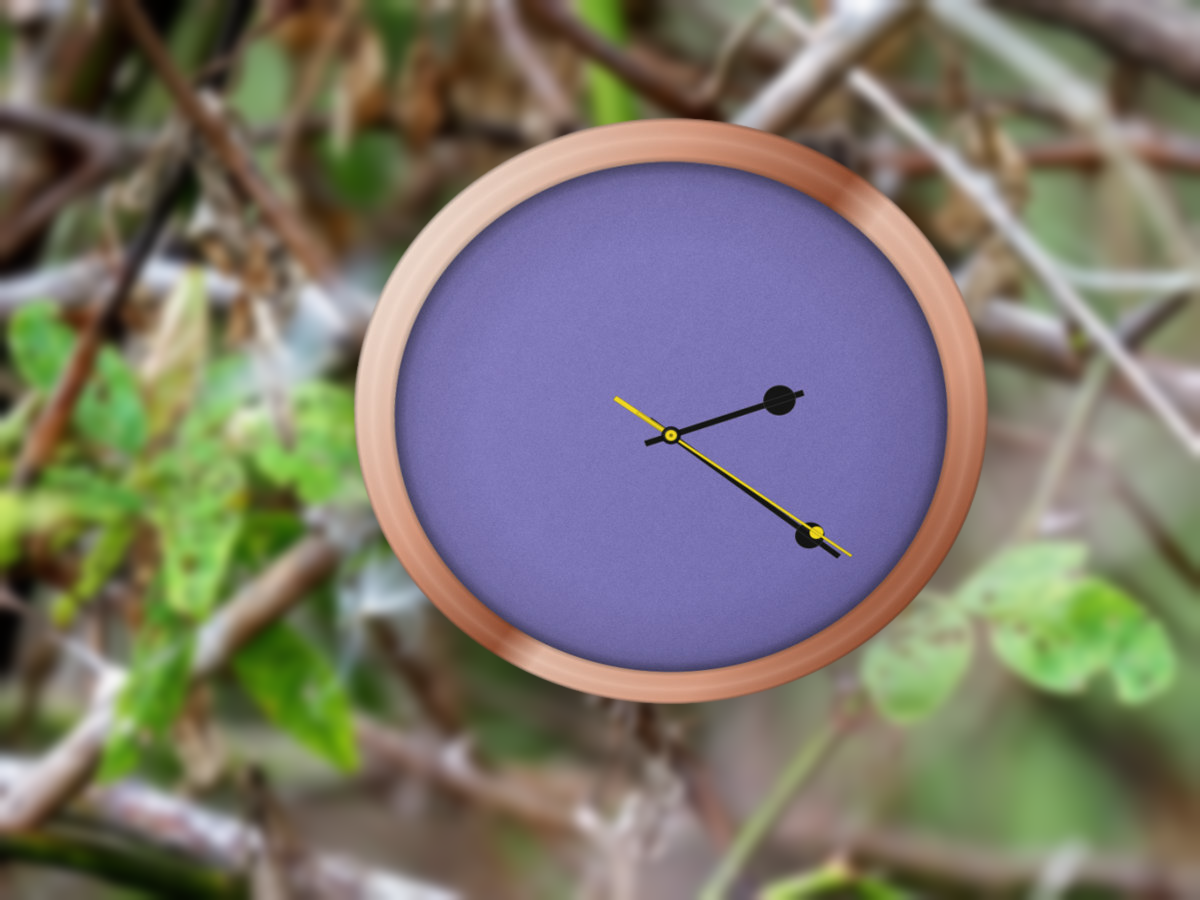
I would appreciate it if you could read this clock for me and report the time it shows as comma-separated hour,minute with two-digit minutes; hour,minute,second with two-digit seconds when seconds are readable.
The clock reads 2,21,21
